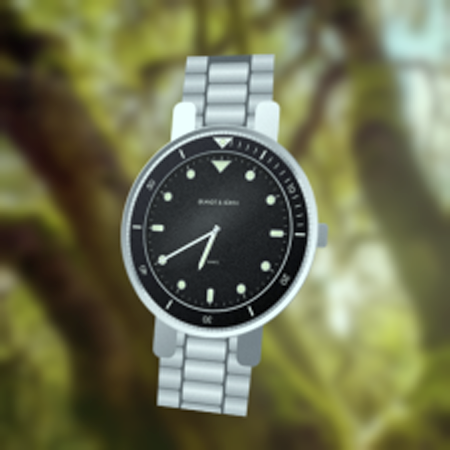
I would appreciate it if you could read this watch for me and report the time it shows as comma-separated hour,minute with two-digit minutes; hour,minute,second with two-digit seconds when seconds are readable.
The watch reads 6,40
